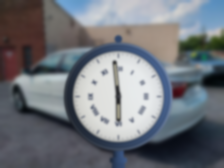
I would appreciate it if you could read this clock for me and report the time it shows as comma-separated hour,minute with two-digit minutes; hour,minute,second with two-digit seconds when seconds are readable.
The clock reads 5,59
